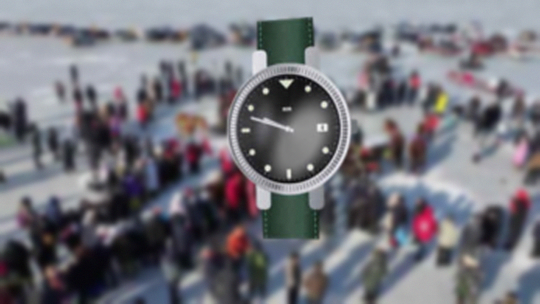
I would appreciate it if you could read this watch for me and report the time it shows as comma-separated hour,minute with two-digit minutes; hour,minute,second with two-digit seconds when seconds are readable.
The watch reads 9,48
